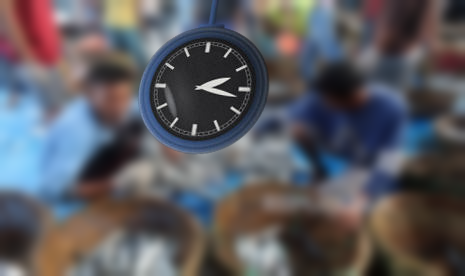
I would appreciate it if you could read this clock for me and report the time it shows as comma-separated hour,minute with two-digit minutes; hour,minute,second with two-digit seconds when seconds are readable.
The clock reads 2,17
